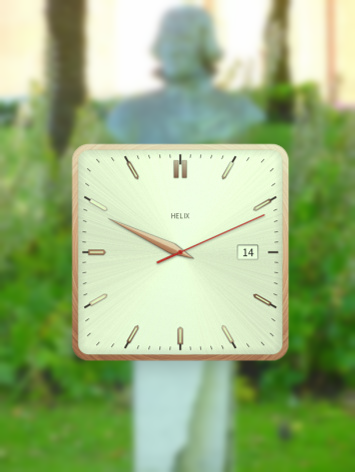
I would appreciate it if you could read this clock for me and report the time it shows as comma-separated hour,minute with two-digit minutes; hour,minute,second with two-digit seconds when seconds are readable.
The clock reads 9,49,11
